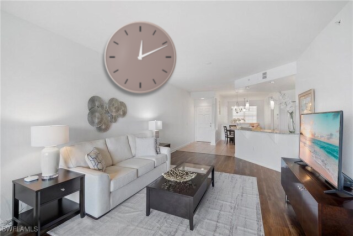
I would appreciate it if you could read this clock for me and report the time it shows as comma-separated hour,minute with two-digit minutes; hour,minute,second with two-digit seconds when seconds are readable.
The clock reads 12,11
